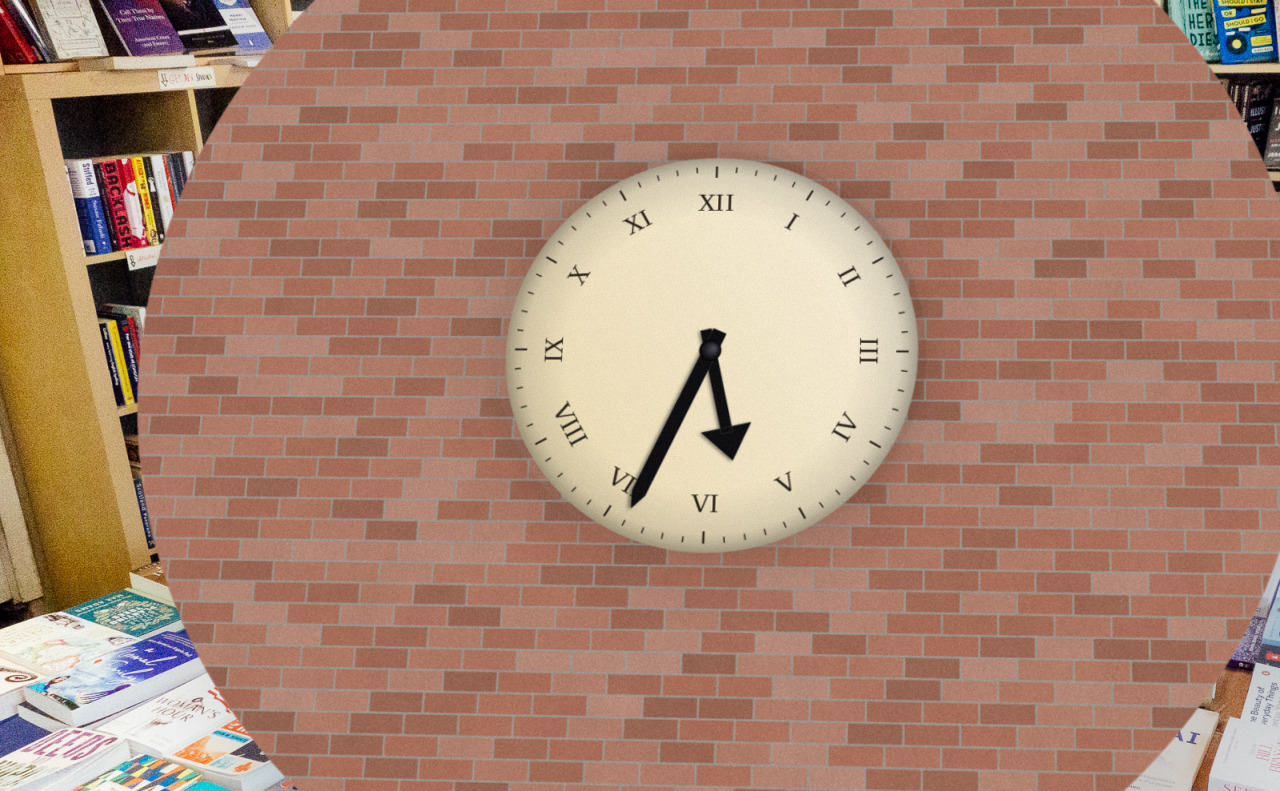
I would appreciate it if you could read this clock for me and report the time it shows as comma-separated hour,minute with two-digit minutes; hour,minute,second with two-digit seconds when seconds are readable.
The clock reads 5,34
